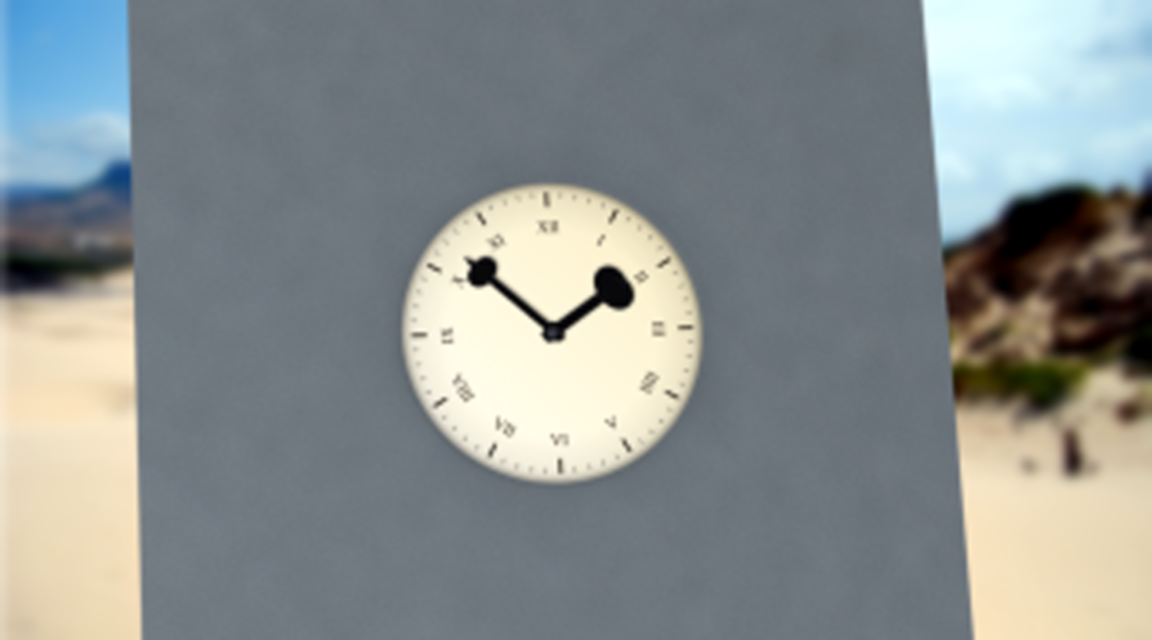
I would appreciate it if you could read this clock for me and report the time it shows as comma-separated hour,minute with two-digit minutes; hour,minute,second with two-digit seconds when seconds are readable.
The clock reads 1,52
